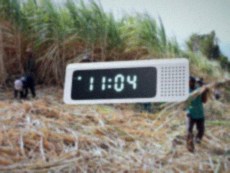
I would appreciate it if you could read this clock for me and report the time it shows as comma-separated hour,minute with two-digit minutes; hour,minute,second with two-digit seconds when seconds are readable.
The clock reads 11,04
